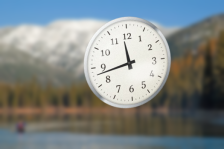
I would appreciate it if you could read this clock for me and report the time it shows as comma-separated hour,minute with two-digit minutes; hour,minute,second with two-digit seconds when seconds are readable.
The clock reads 11,43
